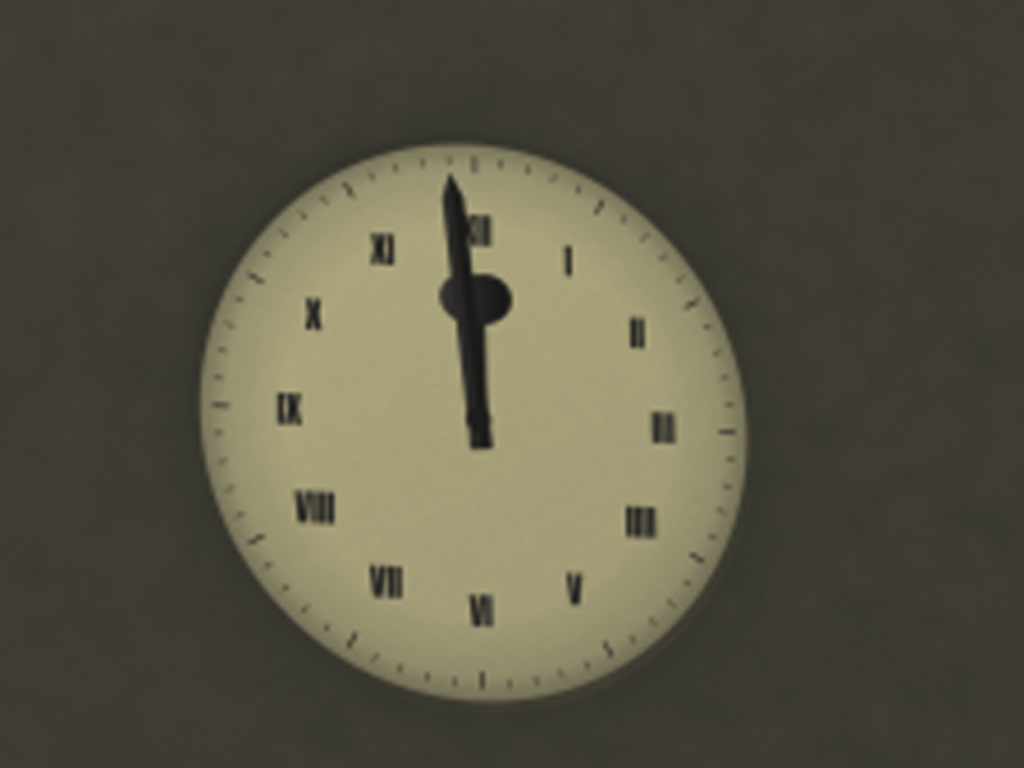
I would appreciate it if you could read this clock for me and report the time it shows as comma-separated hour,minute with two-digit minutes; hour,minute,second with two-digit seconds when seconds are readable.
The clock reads 11,59
